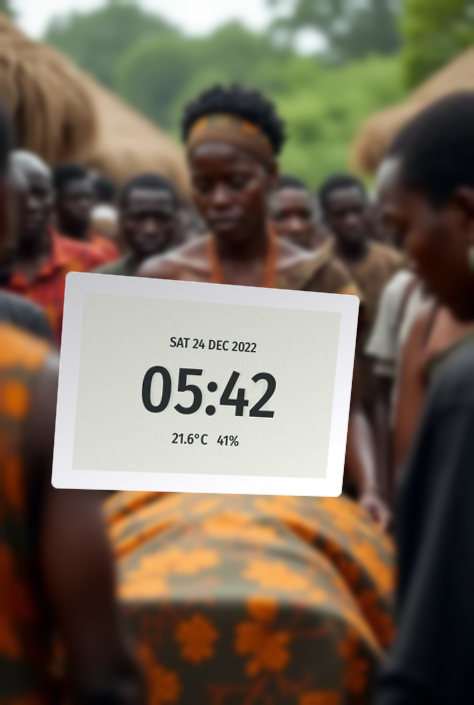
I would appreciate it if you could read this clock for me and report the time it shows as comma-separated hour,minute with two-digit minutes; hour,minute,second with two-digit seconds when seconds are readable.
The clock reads 5,42
